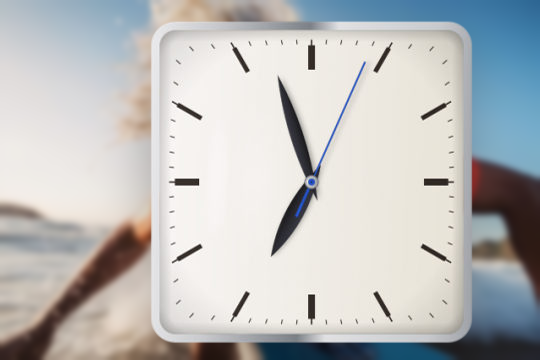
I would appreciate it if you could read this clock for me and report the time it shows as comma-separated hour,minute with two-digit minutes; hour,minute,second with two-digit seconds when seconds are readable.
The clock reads 6,57,04
